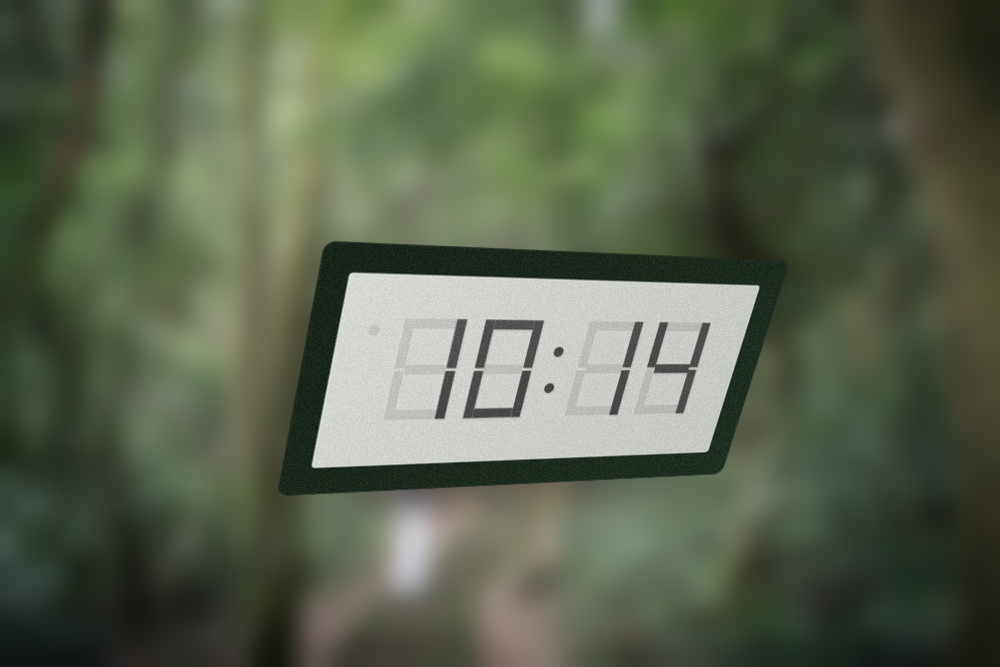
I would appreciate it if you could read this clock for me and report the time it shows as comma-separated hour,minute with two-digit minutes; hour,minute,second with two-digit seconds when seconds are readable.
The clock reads 10,14
